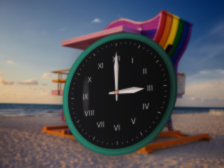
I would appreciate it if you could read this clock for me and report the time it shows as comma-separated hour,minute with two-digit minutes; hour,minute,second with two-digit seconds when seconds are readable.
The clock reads 3,00
